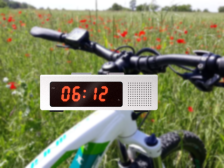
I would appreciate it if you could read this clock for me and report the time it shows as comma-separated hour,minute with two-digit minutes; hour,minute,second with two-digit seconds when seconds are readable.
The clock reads 6,12
